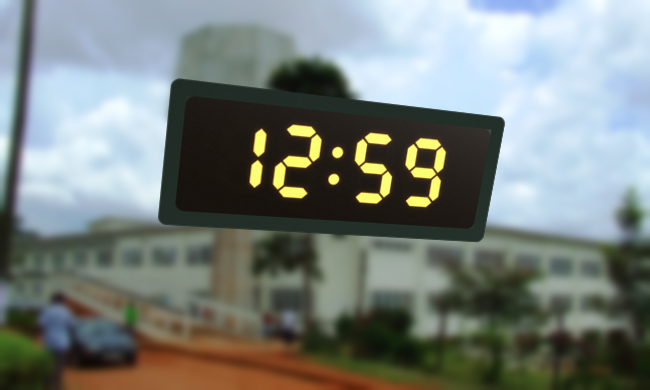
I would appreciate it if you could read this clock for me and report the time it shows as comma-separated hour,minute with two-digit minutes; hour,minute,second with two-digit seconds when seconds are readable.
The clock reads 12,59
